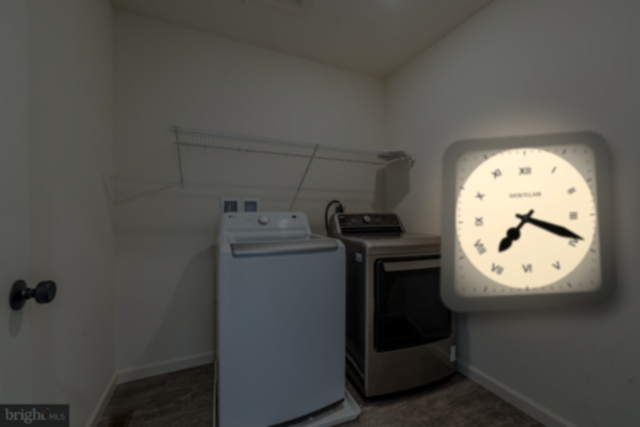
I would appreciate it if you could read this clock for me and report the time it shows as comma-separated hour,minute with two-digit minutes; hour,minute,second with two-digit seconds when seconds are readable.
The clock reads 7,19
